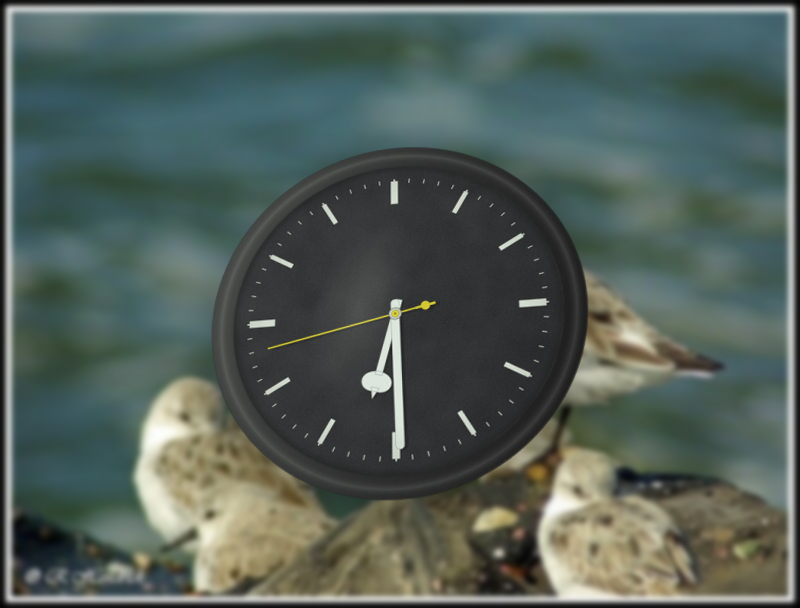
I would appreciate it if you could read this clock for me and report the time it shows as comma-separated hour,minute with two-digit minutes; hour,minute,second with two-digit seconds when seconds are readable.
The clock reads 6,29,43
